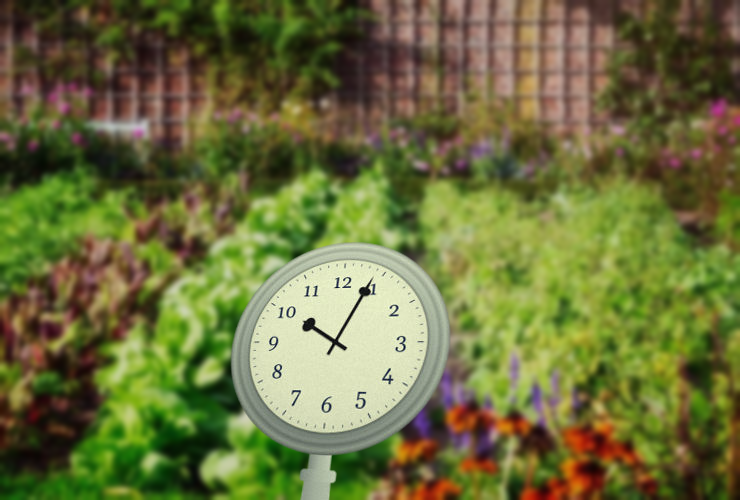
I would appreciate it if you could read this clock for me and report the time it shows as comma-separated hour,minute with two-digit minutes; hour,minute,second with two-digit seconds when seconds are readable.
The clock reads 10,04
